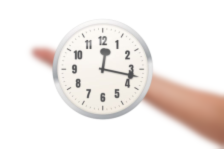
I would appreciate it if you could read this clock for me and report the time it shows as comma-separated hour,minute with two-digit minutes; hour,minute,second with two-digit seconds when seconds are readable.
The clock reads 12,17
